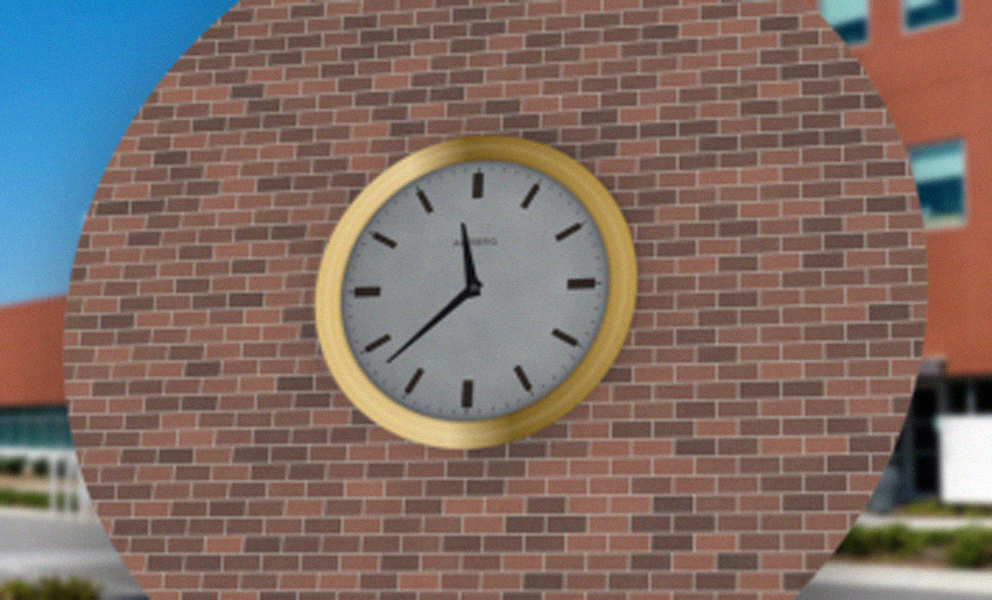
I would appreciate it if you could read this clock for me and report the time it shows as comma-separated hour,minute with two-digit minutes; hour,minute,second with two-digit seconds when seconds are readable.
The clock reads 11,38
